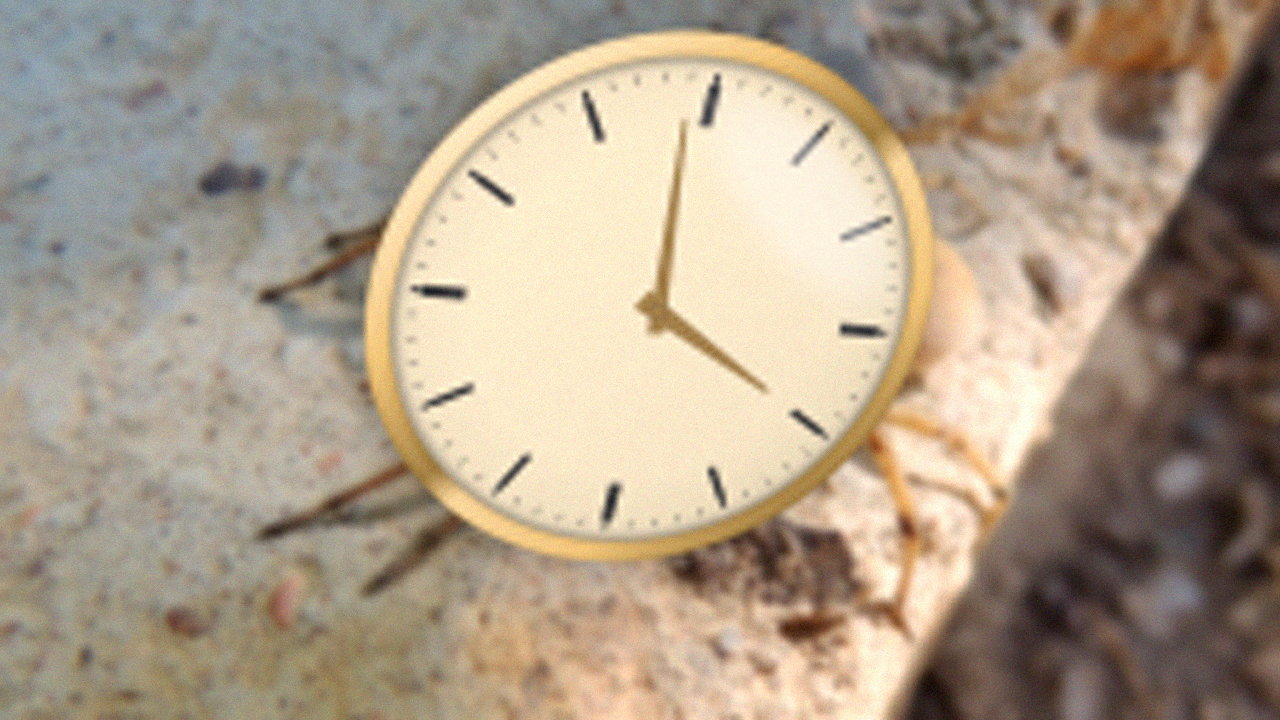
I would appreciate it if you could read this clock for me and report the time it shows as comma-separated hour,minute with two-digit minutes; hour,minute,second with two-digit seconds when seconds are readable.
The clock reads 3,59
